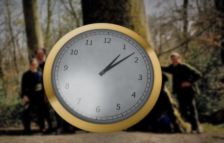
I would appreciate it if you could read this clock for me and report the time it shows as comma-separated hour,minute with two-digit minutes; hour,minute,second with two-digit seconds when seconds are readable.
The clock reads 1,08
